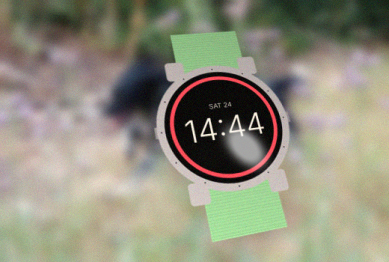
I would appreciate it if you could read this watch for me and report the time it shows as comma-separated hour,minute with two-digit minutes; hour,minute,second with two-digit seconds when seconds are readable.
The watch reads 14,44
